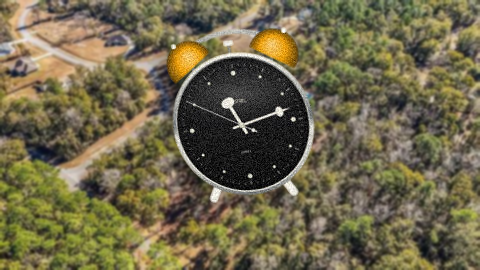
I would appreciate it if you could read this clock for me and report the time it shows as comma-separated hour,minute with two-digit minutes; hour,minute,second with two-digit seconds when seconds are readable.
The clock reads 11,12,50
